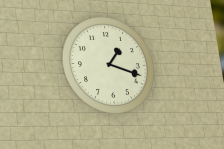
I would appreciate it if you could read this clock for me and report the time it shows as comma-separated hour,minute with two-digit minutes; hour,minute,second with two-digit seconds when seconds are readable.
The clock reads 1,18
